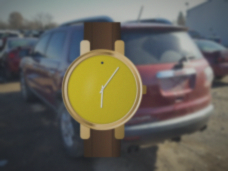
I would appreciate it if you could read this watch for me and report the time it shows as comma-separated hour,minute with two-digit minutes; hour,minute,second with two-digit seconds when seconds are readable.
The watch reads 6,06
